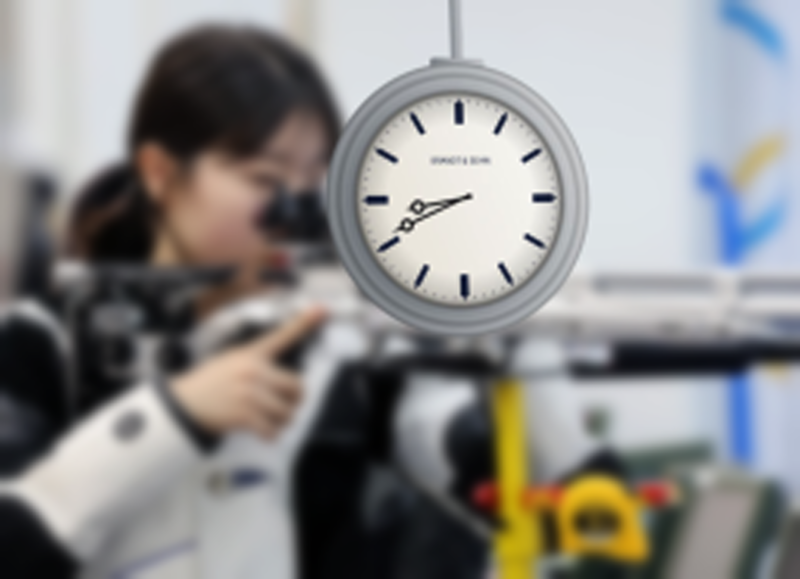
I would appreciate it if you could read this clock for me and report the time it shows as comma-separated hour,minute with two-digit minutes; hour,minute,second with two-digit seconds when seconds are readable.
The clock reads 8,41
